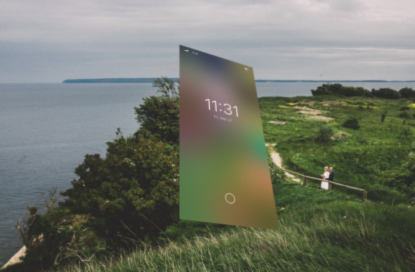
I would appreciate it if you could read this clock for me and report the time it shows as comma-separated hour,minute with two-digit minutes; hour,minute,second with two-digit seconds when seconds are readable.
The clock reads 11,31
